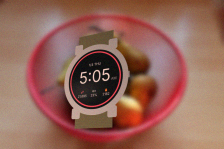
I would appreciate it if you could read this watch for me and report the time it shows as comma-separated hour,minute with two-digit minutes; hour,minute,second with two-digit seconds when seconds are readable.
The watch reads 5,05
